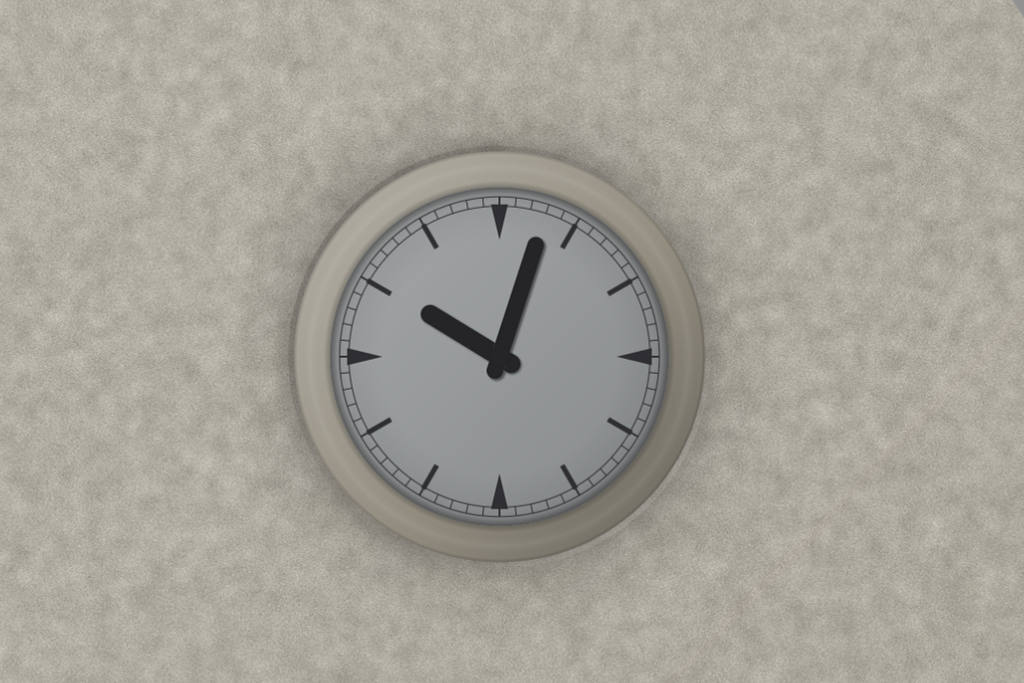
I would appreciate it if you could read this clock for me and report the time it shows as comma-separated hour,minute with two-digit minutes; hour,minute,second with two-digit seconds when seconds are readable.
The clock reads 10,03
